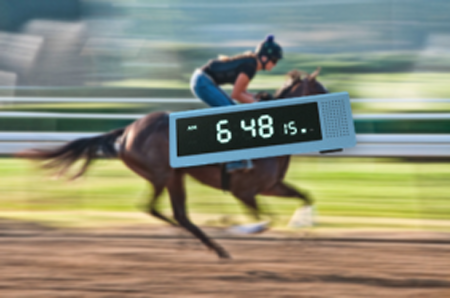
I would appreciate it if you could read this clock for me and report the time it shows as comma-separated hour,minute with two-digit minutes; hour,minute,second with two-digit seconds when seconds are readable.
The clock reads 6,48,15
